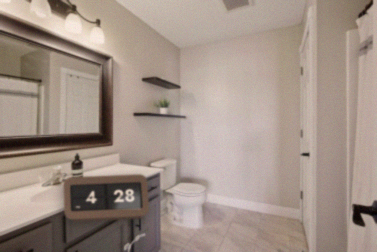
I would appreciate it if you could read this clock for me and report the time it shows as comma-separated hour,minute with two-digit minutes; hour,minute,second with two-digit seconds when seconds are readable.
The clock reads 4,28
